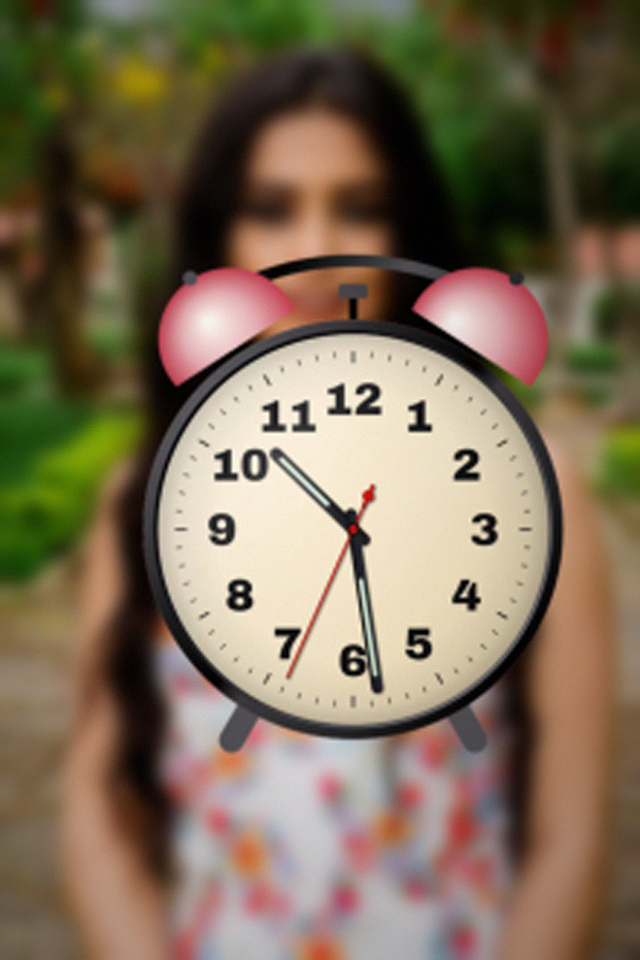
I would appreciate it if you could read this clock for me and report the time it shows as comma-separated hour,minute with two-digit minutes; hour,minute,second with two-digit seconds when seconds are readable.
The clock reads 10,28,34
